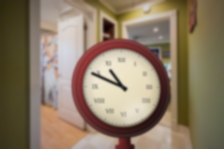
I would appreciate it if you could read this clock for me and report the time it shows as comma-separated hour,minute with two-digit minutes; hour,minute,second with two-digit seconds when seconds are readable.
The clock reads 10,49
